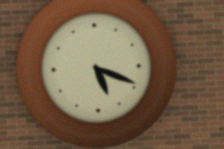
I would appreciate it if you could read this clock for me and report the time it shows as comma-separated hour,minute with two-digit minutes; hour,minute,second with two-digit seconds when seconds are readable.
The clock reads 5,19
